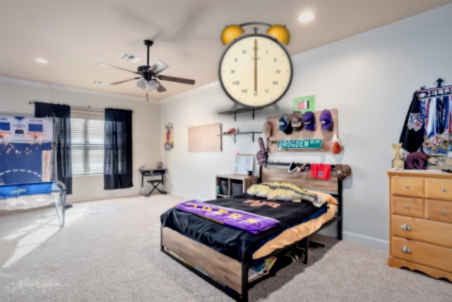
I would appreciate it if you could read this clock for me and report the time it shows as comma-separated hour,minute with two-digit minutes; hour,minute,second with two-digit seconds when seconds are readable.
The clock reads 6,00
